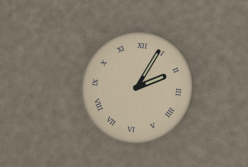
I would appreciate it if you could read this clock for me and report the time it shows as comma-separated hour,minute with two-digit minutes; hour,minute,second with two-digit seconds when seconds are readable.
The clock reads 2,04
